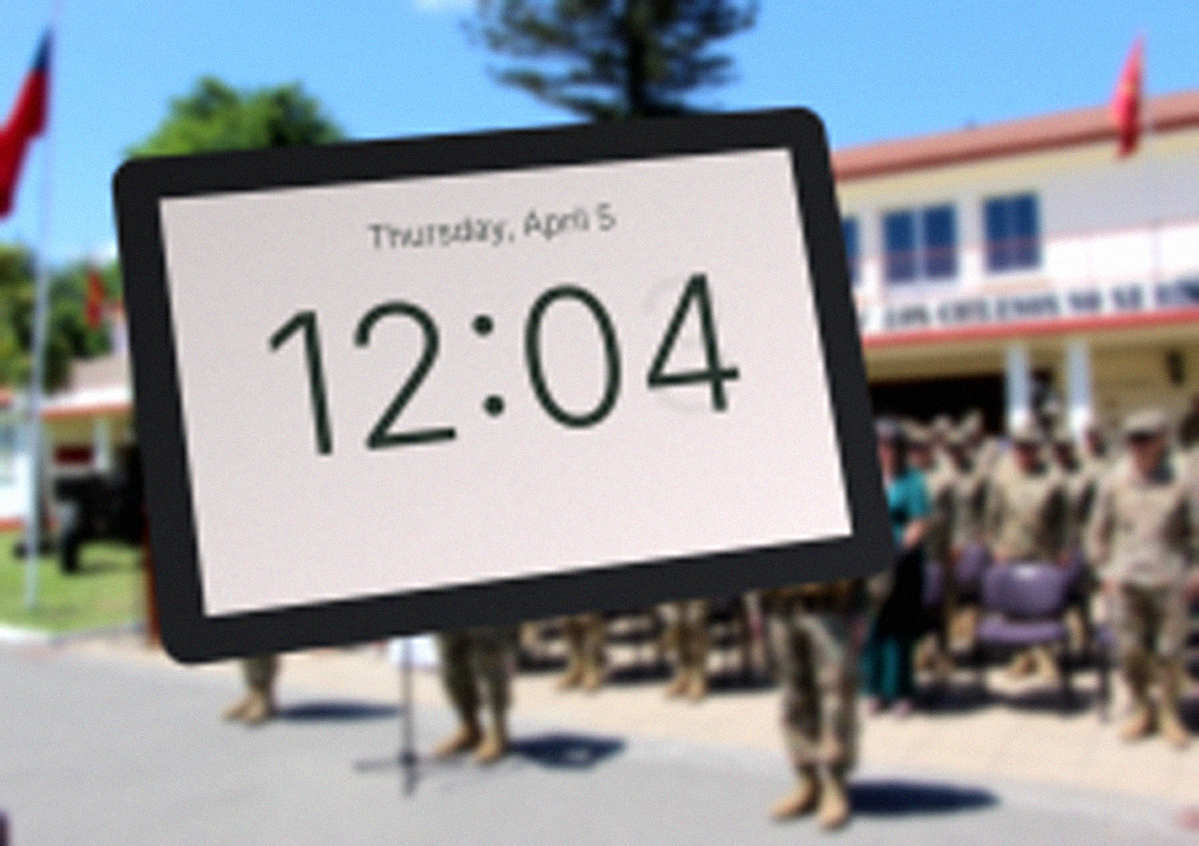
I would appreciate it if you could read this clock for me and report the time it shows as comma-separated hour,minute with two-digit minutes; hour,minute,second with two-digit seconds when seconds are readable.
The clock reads 12,04
